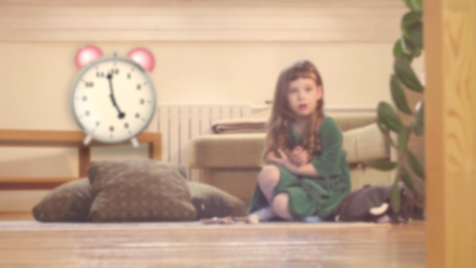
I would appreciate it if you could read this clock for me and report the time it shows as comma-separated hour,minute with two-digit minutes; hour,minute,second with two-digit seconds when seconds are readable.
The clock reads 4,58
